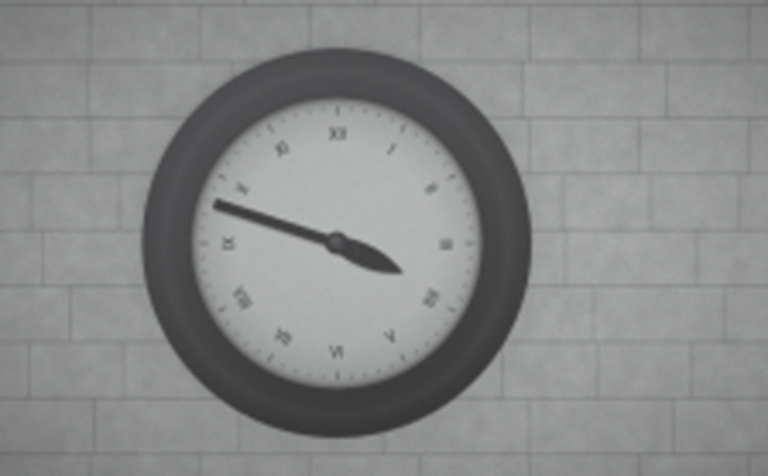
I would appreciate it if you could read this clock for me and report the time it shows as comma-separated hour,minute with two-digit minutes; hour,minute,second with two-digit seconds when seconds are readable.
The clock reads 3,48
